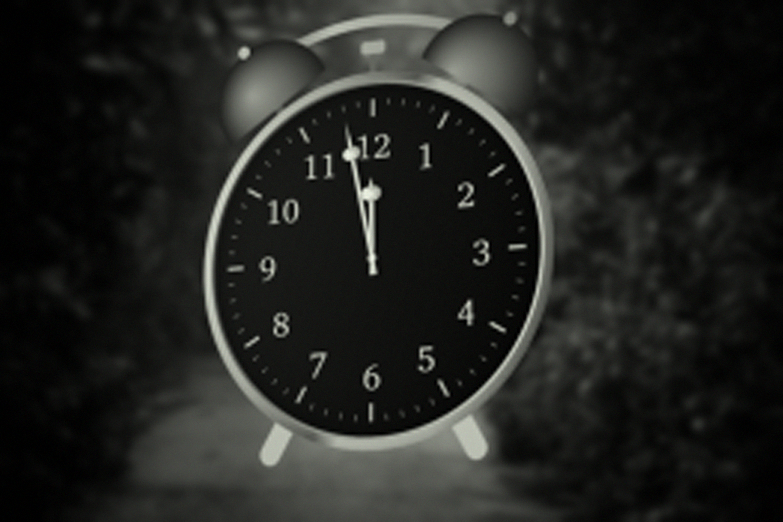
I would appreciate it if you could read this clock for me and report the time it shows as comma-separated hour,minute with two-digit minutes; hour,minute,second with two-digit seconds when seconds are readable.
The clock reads 11,58
